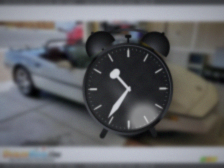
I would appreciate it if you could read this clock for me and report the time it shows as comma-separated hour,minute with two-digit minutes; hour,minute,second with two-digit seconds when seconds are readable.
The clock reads 10,36
